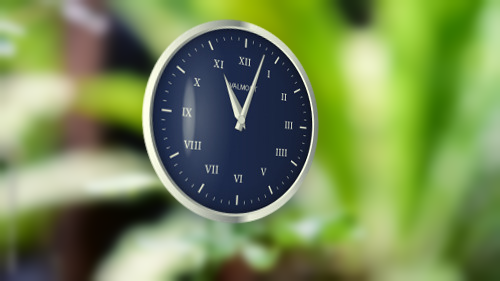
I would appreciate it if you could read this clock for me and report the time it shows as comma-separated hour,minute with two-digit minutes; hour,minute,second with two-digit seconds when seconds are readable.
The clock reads 11,03
